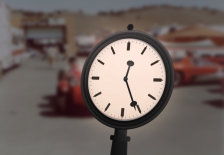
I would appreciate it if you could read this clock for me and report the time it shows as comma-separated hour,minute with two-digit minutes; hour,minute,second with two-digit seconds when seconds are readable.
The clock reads 12,26
